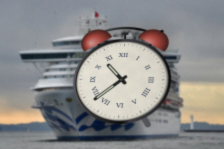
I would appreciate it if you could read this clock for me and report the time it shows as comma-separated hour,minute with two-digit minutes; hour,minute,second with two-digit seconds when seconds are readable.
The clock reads 10,38
